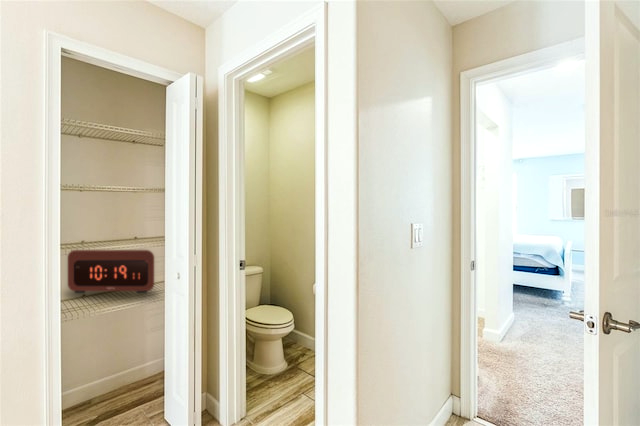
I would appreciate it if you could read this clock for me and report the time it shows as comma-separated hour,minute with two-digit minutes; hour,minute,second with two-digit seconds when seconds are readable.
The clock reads 10,19
